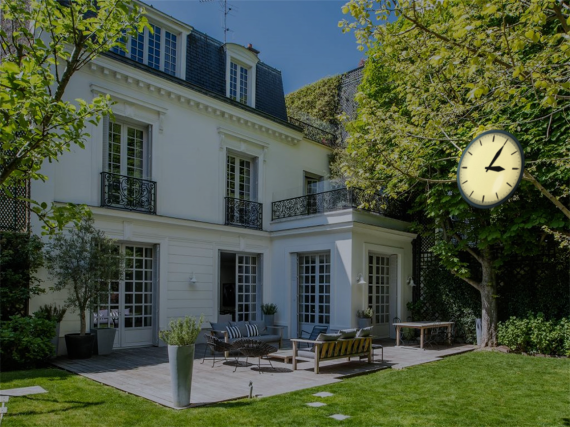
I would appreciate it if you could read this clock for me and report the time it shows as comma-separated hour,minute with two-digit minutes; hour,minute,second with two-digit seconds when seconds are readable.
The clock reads 3,05
